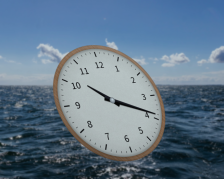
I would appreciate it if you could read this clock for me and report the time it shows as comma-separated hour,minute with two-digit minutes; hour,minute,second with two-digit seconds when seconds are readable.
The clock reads 10,19
